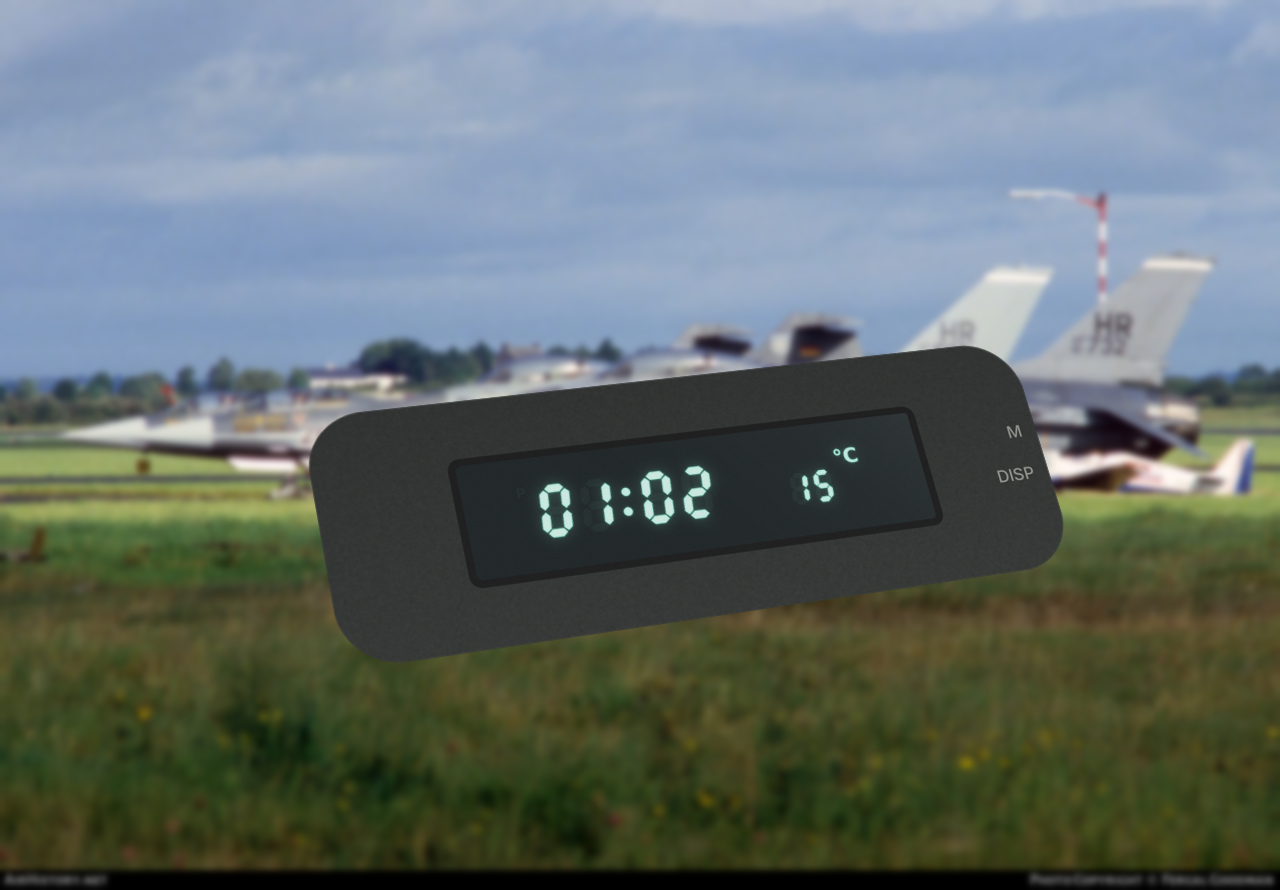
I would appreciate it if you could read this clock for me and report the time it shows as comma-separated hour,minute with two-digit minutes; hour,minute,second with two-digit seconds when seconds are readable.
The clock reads 1,02
